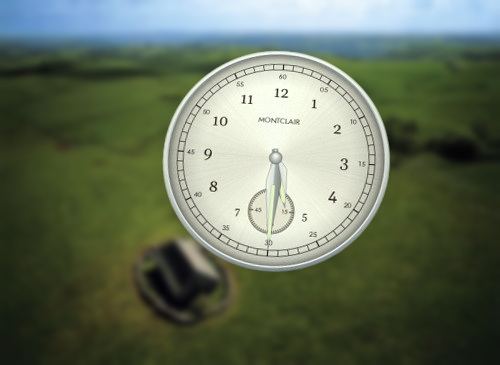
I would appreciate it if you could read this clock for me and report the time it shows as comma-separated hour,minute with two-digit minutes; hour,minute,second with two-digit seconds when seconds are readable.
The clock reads 5,30
